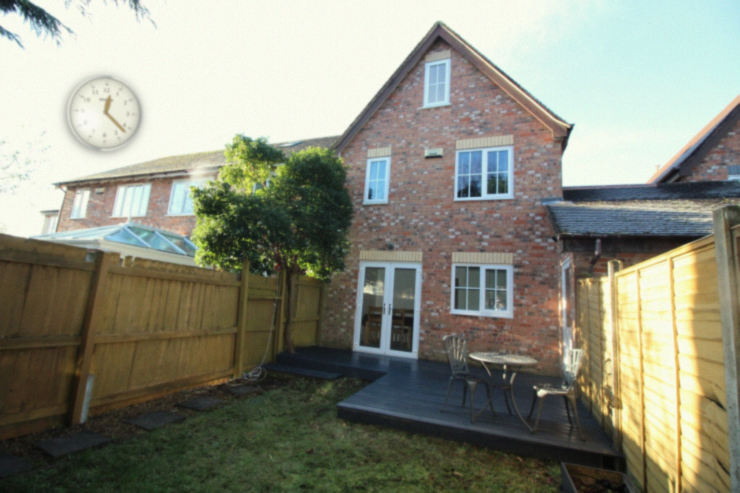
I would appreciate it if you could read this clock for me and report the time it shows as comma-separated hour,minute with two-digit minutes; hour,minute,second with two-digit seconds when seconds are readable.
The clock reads 12,22
